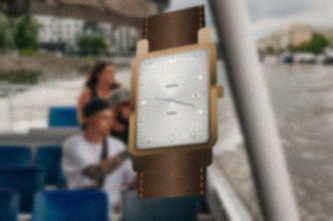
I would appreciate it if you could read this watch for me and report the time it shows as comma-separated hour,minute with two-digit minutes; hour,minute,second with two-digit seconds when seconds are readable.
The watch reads 9,19
